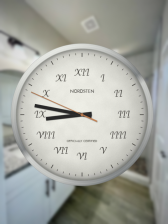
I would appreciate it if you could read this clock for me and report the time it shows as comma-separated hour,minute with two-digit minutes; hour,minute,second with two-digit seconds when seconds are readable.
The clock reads 8,46,49
